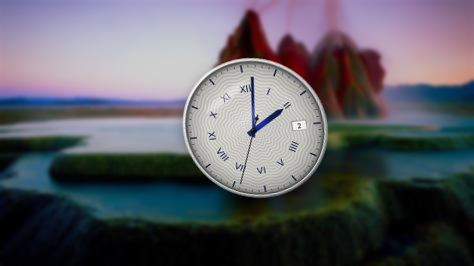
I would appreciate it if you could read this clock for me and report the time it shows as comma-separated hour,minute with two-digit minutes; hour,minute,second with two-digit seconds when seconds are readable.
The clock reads 2,01,34
